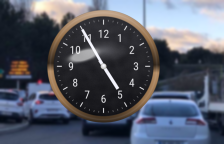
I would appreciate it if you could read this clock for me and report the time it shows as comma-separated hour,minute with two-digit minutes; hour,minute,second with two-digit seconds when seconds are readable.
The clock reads 4,55
